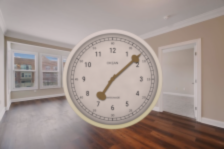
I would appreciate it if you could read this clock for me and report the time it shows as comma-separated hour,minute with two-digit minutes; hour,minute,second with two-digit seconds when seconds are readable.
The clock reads 7,08
